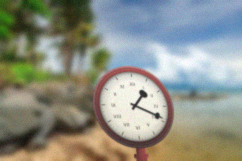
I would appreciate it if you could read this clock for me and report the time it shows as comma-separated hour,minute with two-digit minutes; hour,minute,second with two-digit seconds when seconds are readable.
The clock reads 1,19
